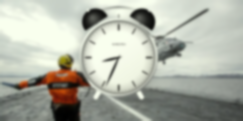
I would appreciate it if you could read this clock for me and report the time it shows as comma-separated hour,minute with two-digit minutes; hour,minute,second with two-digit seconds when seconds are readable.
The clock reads 8,34
